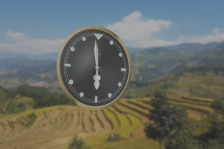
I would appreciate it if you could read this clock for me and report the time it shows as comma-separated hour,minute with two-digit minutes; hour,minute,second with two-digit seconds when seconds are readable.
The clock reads 5,59
